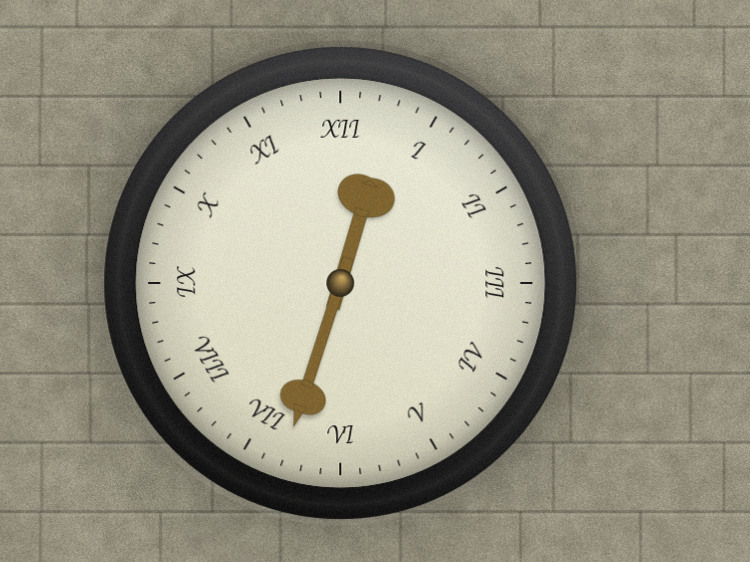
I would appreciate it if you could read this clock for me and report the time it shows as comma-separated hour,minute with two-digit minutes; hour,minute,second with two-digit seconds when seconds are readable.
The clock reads 12,33
